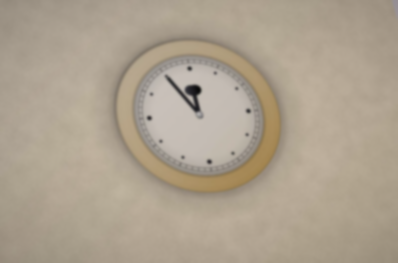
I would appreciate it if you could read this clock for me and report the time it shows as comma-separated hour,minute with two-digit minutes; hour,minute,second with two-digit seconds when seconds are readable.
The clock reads 11,55
